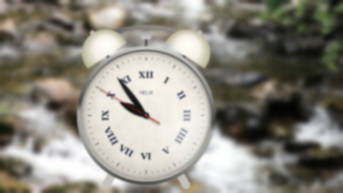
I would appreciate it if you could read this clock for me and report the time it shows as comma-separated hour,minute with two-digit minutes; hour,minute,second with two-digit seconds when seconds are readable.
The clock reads 9,53,50
